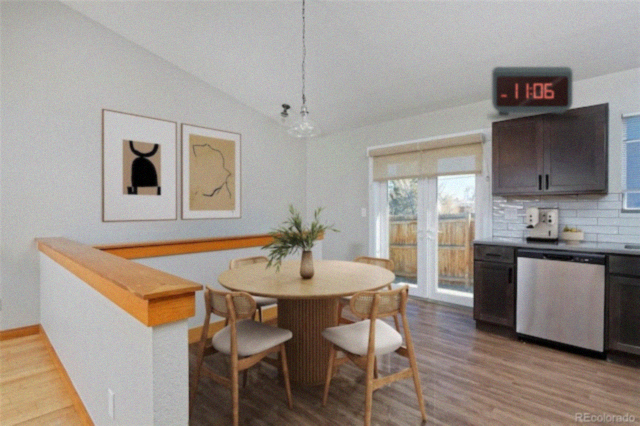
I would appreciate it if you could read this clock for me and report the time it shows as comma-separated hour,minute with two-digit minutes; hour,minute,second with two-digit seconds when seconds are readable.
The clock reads 11,06
